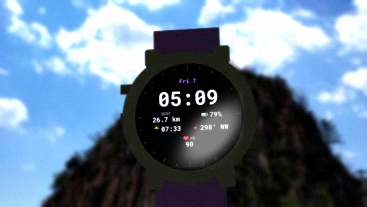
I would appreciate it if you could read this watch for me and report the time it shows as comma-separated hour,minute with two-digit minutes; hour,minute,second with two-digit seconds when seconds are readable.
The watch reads 5,09
